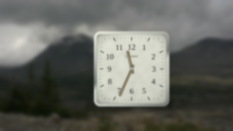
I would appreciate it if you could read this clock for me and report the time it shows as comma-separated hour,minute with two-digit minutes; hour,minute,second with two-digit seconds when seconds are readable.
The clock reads 11,34
